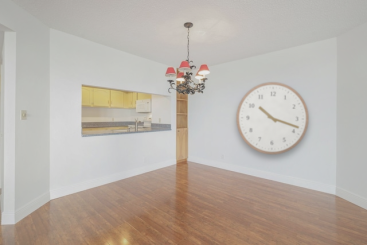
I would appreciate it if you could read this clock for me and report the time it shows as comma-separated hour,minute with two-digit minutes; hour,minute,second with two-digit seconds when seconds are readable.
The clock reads 10,18
